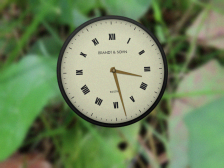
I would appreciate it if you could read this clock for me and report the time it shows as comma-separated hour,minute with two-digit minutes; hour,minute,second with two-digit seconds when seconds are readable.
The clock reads 3,28
